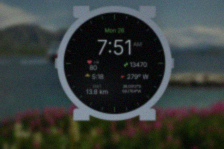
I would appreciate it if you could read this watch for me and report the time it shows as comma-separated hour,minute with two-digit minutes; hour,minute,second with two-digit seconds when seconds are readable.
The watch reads 7,51
